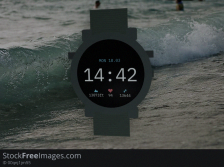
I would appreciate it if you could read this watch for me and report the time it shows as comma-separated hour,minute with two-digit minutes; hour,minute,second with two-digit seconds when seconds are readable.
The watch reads 14,42
